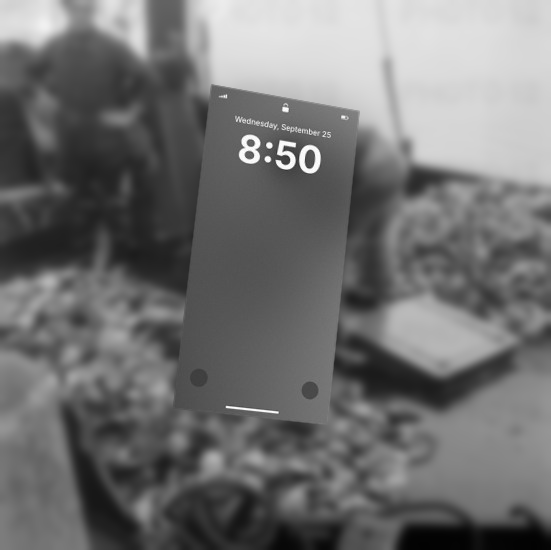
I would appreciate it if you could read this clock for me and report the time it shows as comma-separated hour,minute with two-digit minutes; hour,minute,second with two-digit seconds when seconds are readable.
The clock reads 8,50
